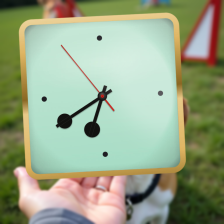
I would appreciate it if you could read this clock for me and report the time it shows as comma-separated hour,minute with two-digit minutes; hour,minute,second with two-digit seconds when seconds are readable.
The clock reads 6,39,54
